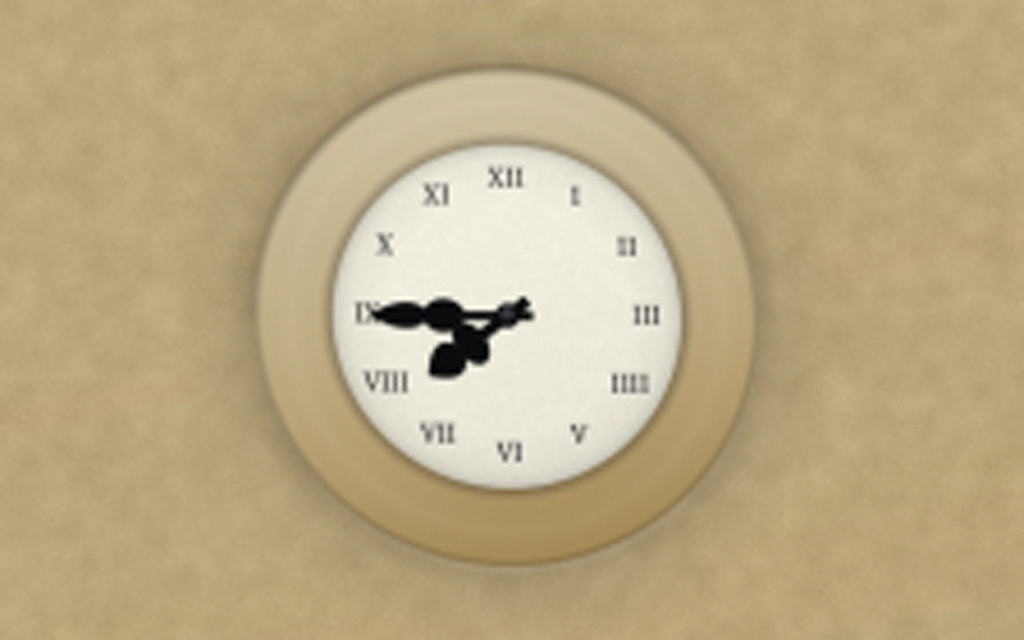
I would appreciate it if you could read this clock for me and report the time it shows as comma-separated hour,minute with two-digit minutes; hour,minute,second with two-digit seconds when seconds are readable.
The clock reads 7,45
